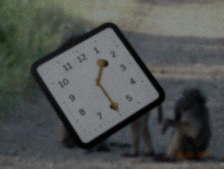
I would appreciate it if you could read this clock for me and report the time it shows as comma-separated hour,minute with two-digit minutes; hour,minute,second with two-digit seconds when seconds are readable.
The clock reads 1,30
